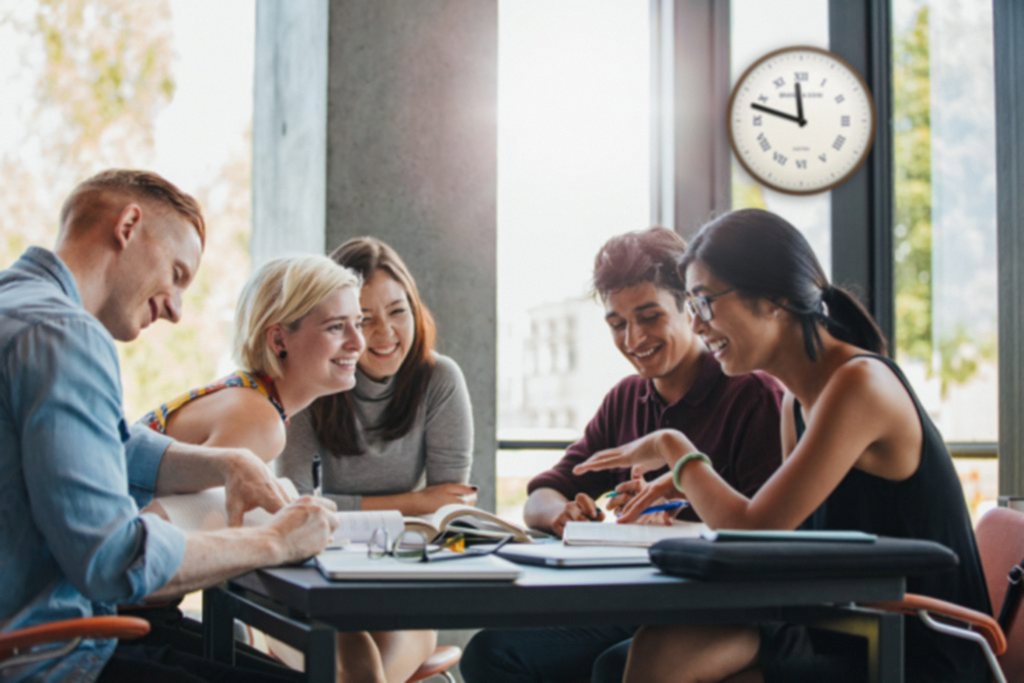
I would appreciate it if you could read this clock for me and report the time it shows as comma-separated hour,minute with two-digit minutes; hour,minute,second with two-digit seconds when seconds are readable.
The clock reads 11,48
